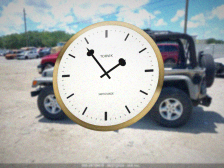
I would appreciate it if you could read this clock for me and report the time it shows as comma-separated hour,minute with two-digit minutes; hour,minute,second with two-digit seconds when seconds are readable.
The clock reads 1,54
